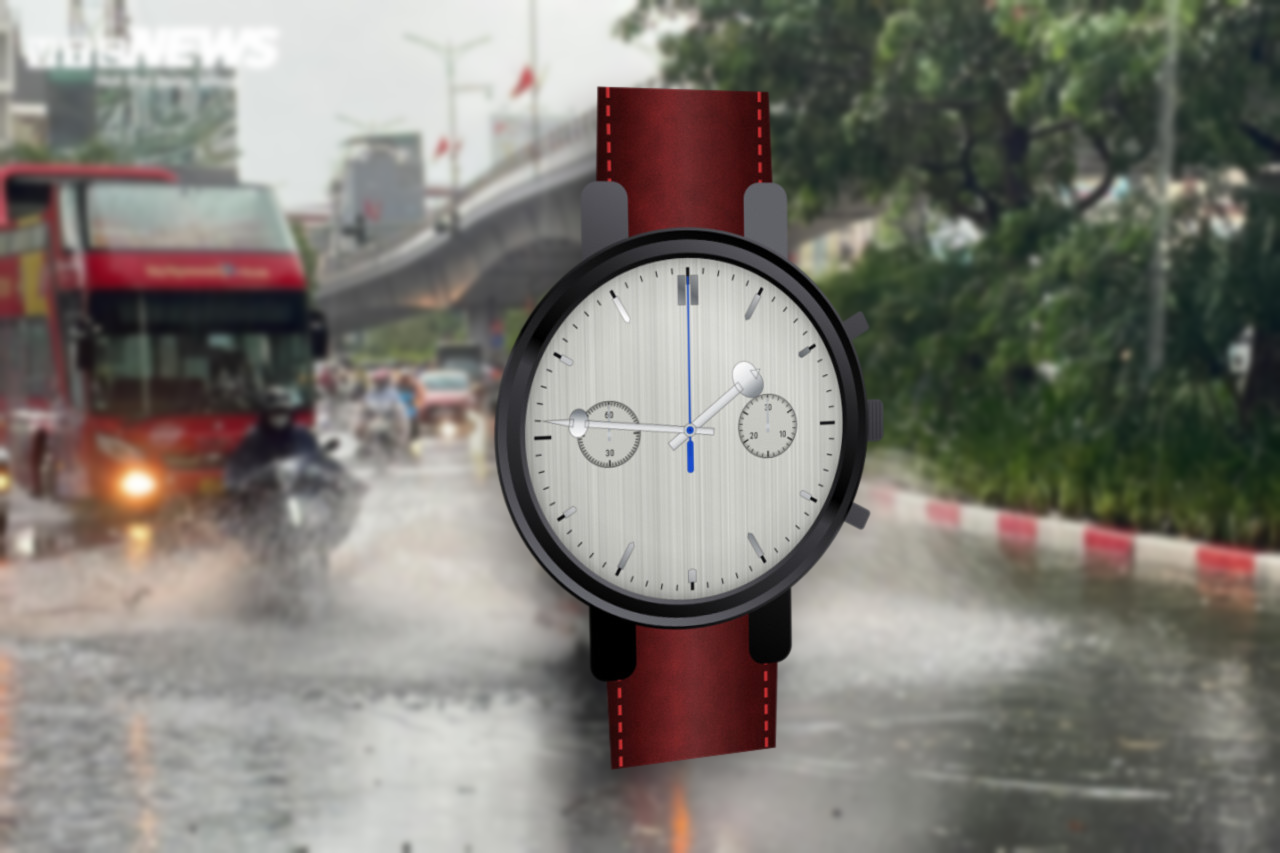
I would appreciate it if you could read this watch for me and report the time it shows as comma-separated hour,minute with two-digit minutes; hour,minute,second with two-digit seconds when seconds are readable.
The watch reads 1,46
